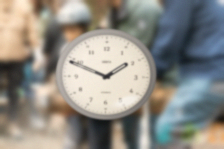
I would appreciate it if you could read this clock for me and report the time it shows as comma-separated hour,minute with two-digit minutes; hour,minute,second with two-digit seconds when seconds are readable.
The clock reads 1,49
